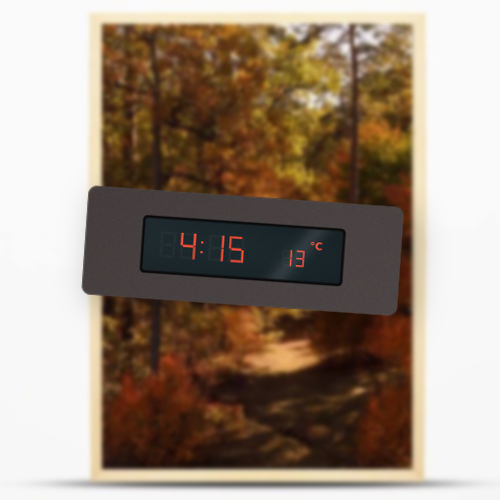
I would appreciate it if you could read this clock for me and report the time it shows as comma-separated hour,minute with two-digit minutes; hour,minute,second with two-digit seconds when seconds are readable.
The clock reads 4,15
